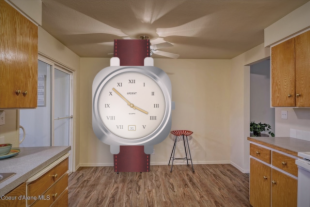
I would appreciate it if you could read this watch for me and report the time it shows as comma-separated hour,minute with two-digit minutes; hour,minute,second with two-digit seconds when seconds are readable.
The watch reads 3,52
